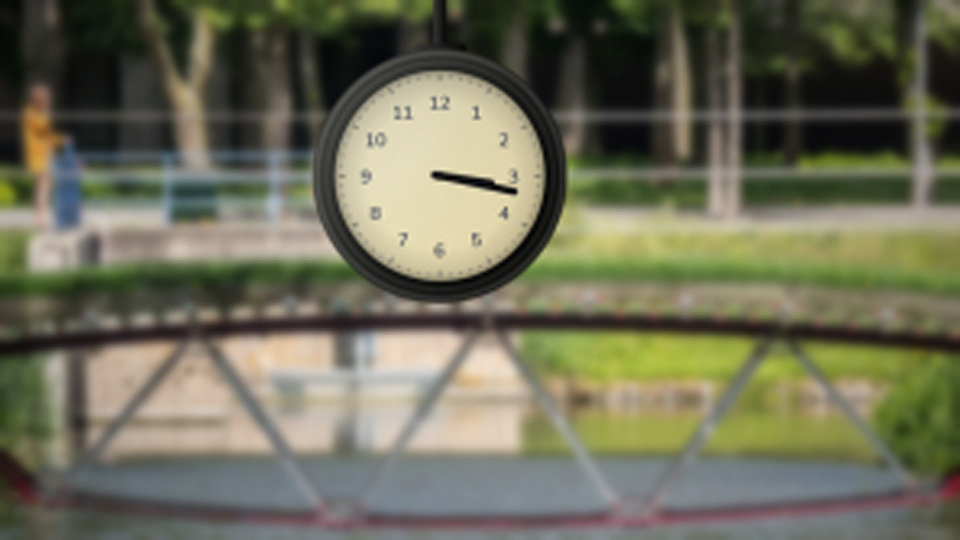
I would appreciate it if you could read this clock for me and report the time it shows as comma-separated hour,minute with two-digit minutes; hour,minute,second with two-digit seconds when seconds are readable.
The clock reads 3,17
